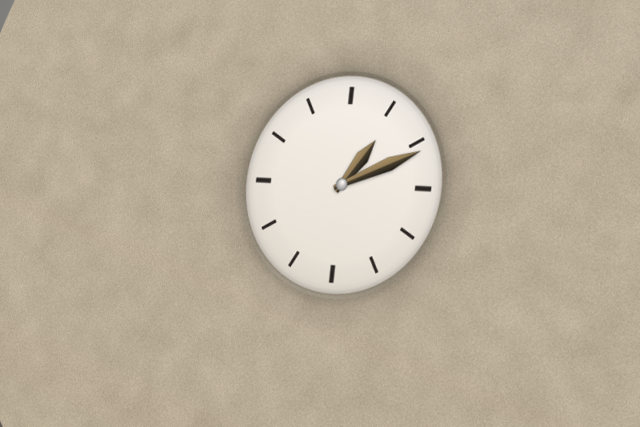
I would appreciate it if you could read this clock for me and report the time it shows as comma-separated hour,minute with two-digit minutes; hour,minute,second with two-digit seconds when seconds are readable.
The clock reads 1,11
